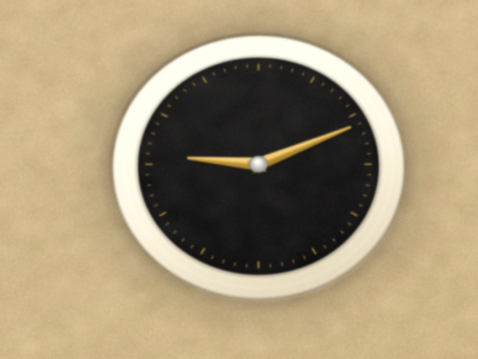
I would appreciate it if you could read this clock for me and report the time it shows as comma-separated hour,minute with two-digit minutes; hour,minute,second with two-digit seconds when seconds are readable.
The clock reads 9,11
